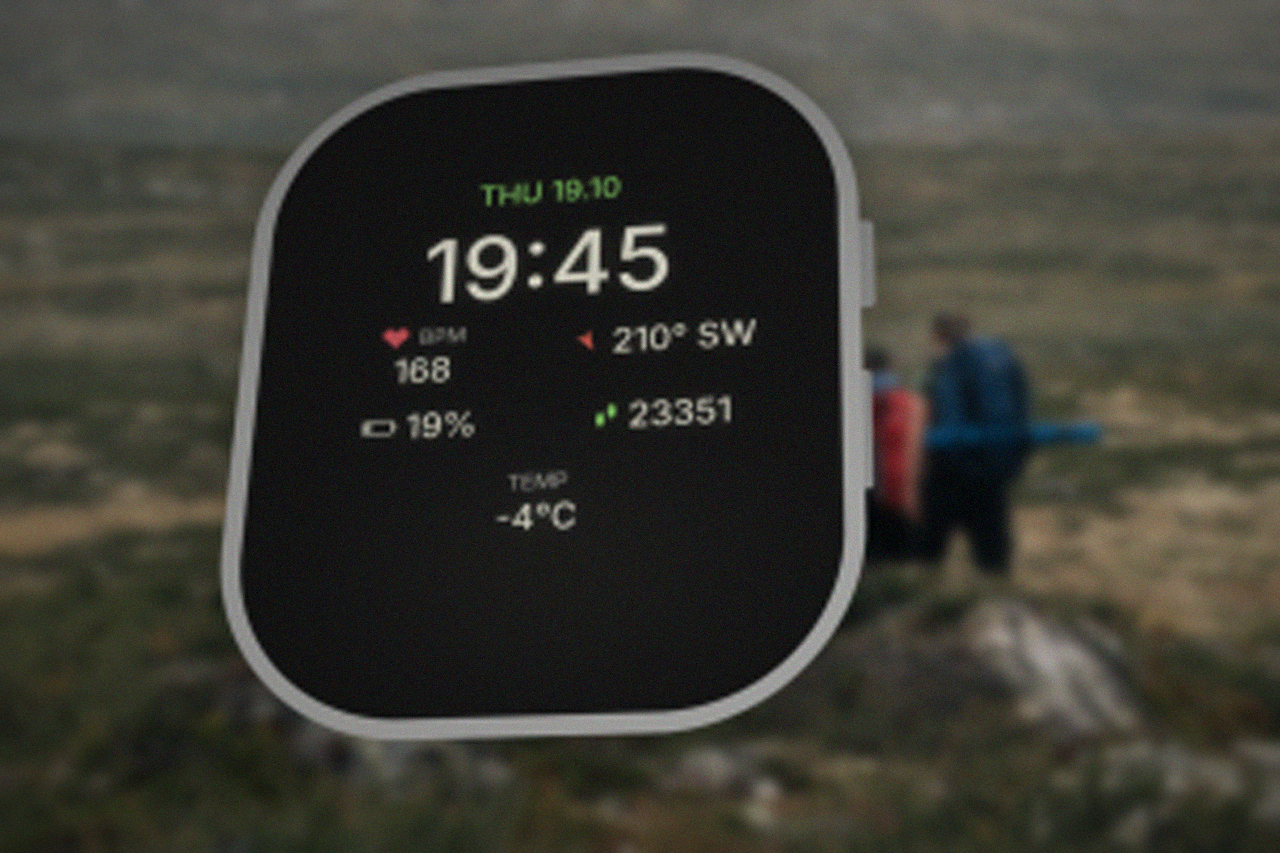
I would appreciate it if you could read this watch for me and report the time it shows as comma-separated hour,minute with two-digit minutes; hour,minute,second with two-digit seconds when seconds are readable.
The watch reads 19,45
